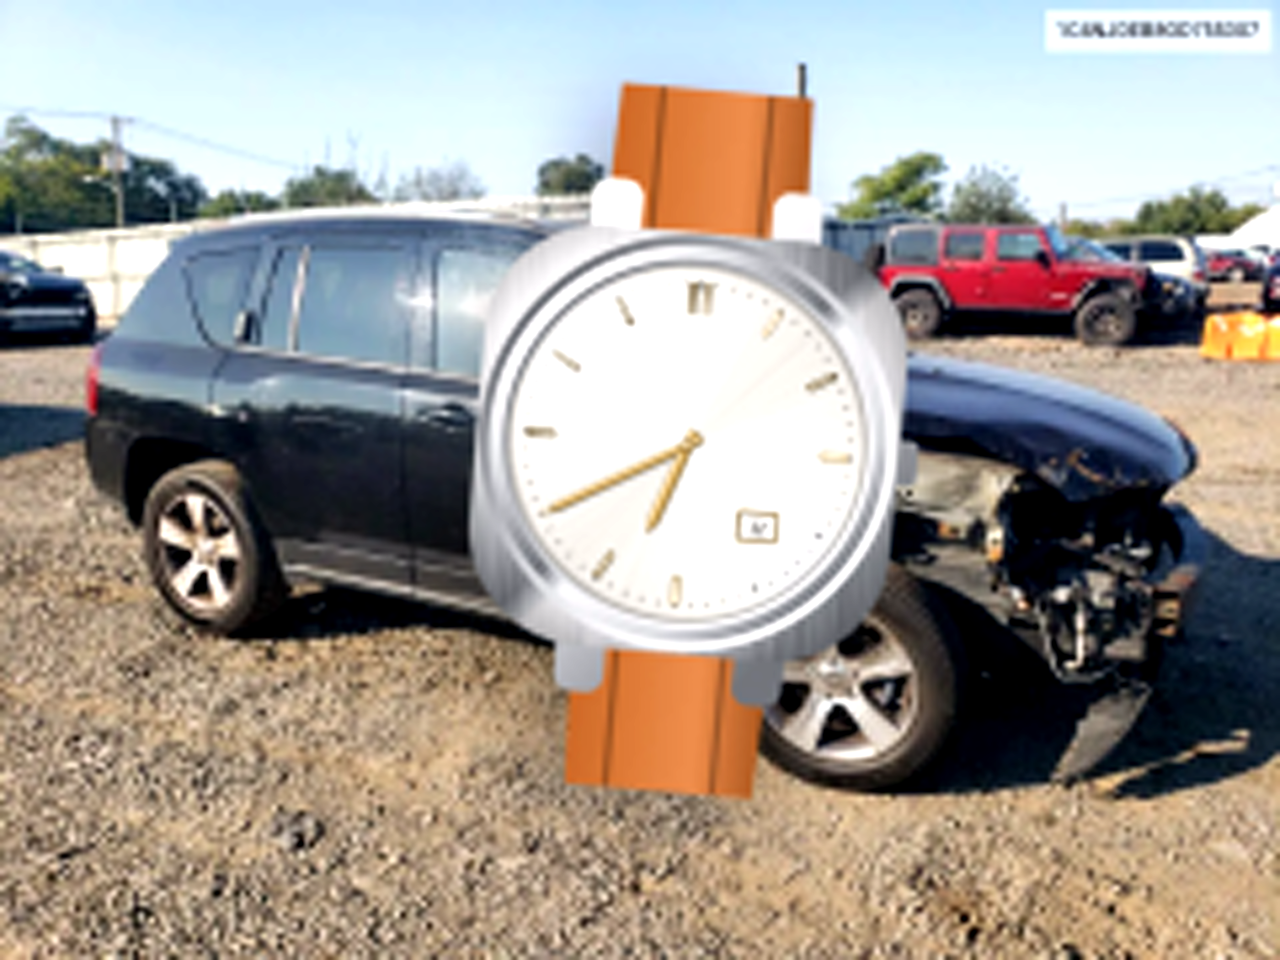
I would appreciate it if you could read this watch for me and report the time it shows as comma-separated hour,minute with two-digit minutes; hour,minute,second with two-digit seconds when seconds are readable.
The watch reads 6,40
